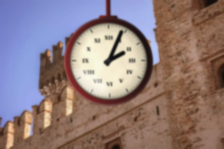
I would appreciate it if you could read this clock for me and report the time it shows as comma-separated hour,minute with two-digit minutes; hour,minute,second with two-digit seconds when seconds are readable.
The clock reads 2,04
